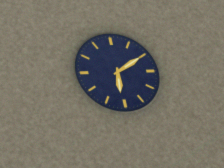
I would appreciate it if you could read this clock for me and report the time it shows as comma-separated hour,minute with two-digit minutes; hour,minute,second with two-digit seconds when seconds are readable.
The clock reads 6,10
